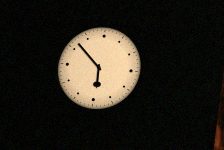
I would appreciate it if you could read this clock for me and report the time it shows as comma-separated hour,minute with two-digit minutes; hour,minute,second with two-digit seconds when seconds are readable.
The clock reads 5,52
